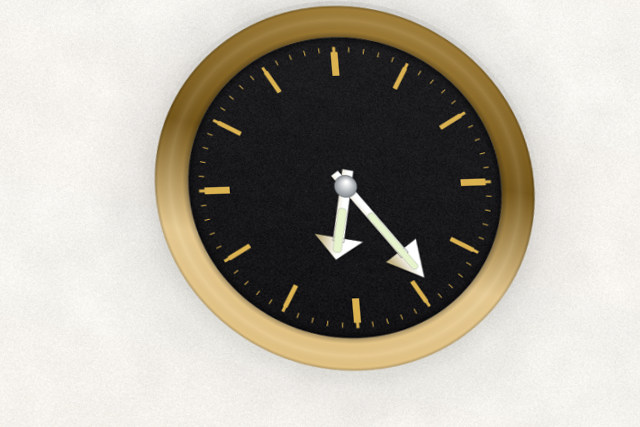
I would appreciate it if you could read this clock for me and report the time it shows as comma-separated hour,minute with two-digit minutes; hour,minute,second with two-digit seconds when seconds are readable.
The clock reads 6,24
